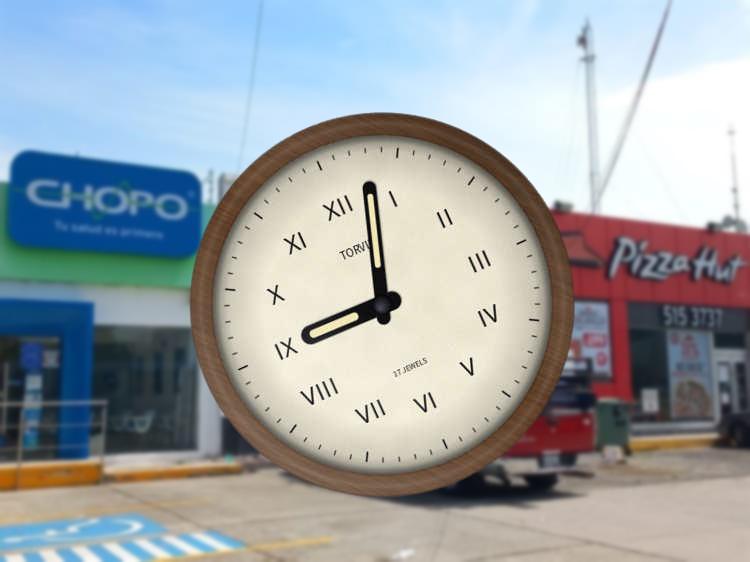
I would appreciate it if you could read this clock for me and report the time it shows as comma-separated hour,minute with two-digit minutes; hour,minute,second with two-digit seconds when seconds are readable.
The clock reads 9,03
